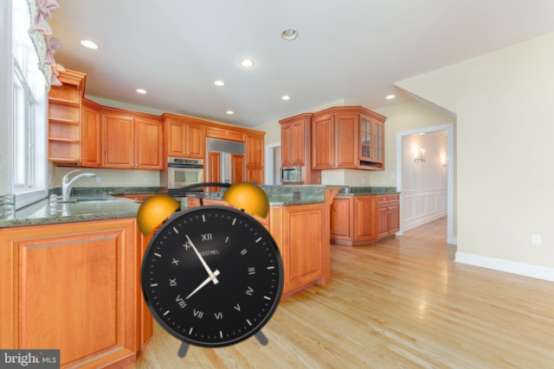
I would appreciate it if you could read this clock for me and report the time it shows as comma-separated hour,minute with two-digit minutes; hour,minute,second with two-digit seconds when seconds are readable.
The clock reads 7,56
